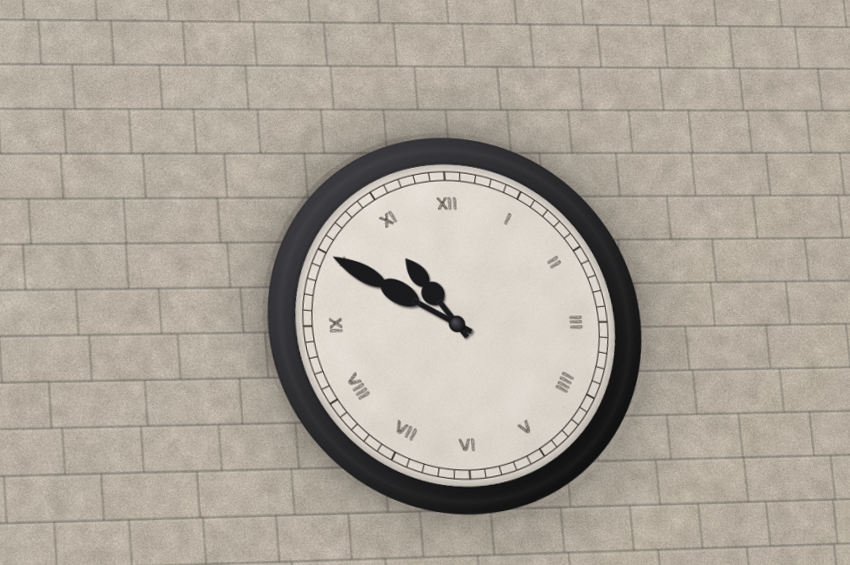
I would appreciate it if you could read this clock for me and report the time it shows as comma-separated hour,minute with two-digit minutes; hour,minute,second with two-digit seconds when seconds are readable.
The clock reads 10,50
